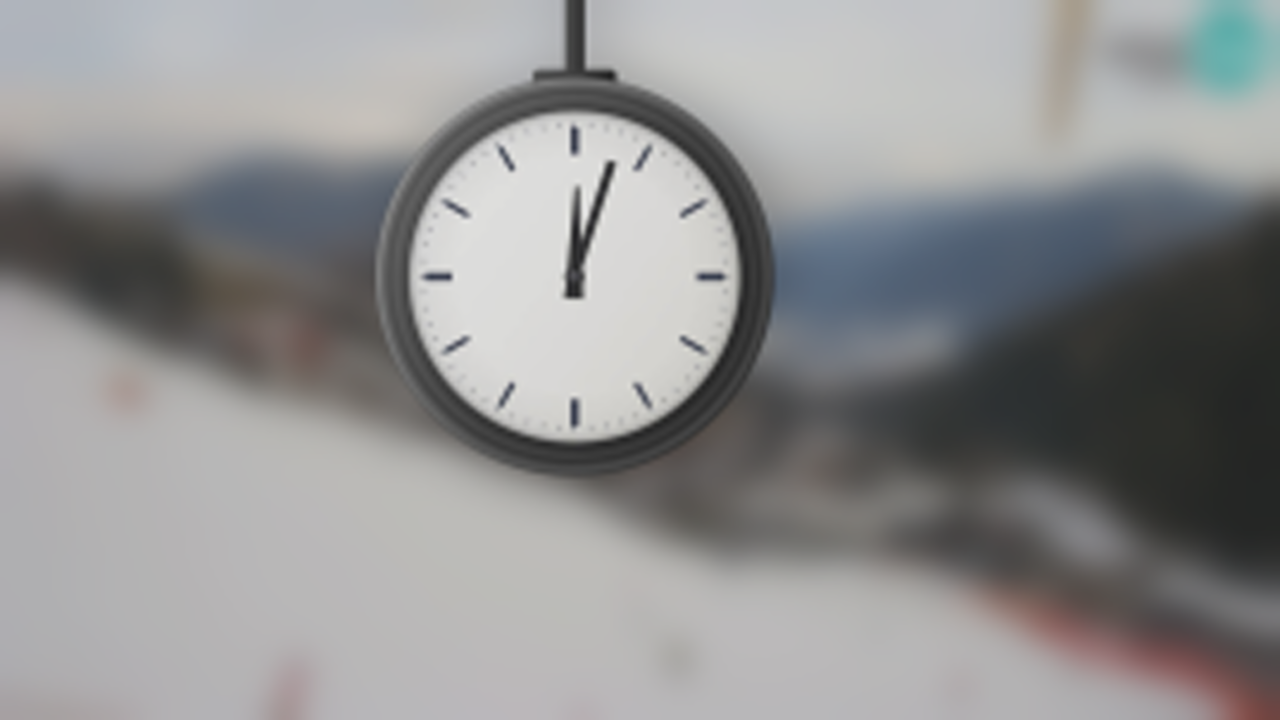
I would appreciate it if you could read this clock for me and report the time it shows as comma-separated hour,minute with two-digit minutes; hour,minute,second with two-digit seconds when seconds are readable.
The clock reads 12,03
